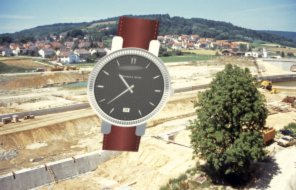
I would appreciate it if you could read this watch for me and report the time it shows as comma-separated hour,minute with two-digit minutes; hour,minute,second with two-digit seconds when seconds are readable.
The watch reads 10,38
